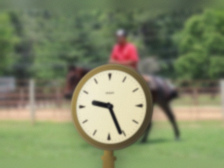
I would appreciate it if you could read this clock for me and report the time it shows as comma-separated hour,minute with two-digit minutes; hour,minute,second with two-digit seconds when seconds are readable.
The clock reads 9,26
